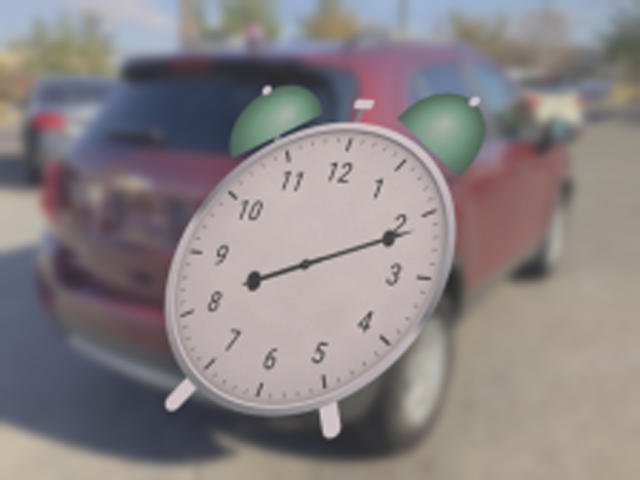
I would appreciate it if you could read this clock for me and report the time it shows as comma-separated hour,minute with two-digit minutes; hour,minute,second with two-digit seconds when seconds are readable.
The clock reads 8,11
